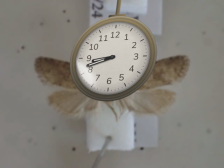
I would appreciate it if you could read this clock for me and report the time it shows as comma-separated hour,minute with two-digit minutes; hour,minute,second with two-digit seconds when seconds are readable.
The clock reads 8,42
